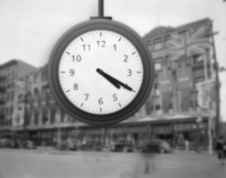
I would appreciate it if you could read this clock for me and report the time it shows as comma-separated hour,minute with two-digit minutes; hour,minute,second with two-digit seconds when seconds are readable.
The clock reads 4,20
